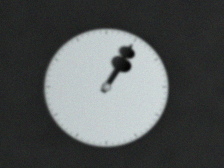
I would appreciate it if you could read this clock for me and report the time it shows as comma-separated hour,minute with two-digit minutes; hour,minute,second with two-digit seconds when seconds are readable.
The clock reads 1,05
